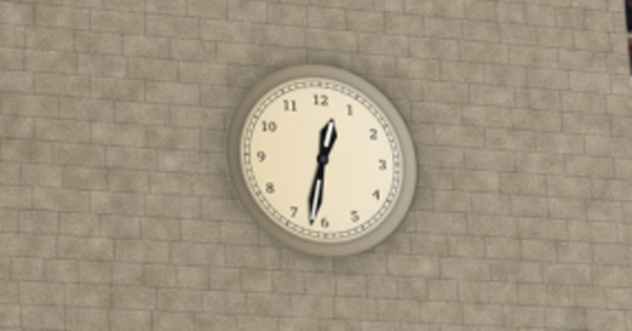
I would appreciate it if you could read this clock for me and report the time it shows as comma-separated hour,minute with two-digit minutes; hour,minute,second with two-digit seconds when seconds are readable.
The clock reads 12,32
